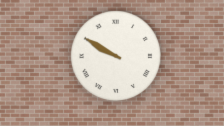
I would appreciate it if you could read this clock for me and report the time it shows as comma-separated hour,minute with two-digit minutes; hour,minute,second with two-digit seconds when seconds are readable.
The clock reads 9,50
